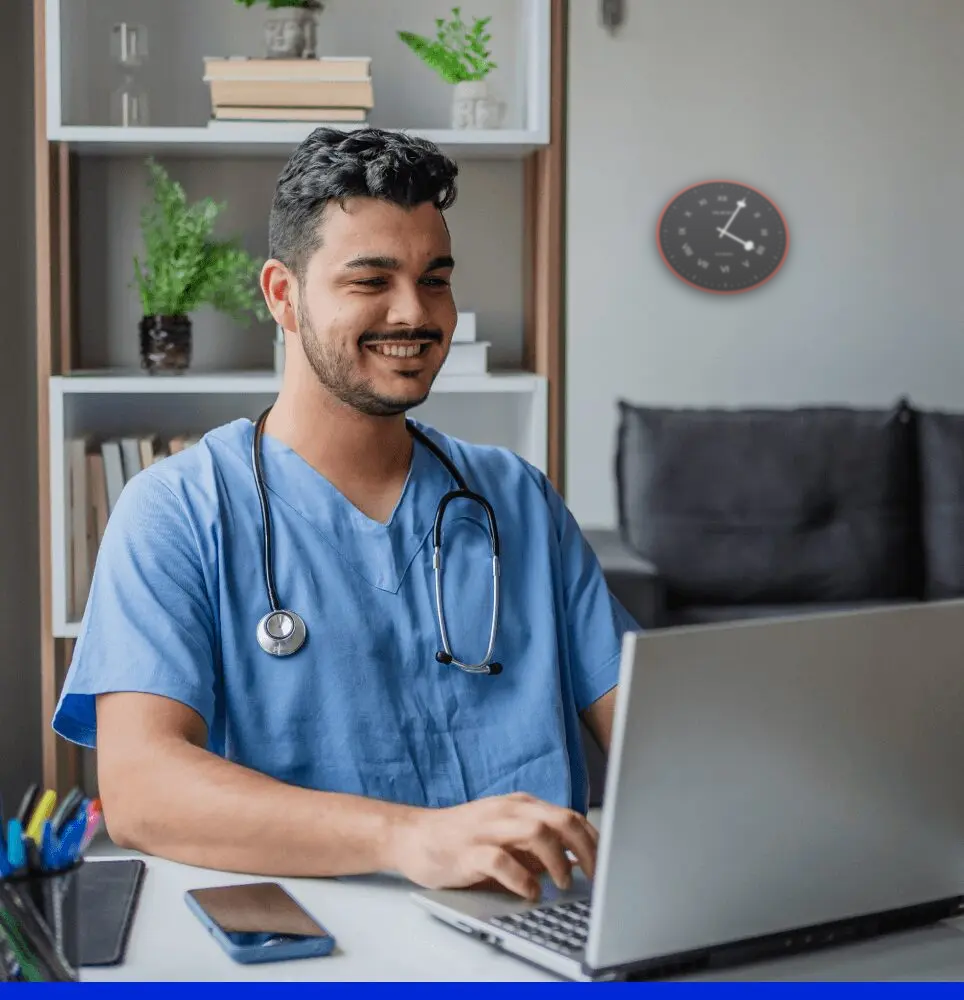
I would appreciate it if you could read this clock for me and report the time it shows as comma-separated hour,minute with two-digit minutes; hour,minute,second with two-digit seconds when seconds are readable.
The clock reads 4,05
